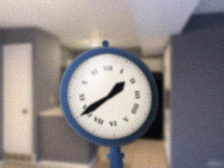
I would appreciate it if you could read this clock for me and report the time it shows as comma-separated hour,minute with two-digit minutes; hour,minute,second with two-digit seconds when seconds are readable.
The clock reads 1,40
